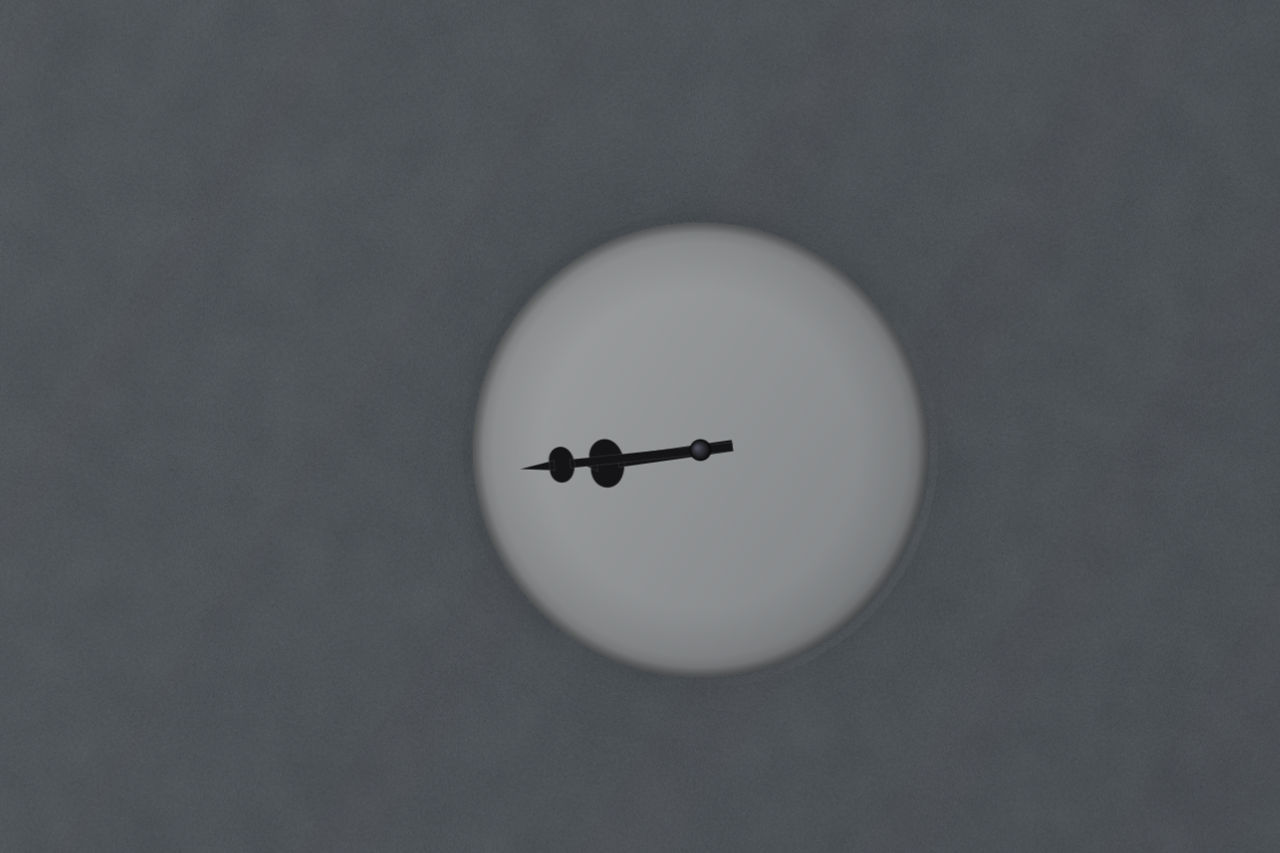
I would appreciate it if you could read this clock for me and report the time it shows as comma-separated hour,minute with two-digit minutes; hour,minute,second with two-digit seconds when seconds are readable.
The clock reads 8,44
